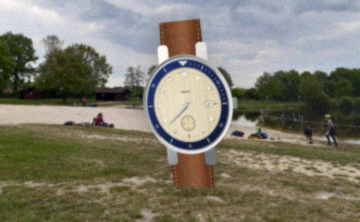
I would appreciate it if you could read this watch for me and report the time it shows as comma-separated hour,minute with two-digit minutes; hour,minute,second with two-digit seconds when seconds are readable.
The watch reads 7,38
